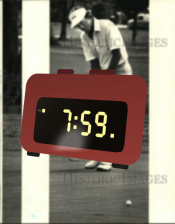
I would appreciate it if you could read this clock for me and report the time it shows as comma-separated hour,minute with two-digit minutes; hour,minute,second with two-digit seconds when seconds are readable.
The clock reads 7,59
